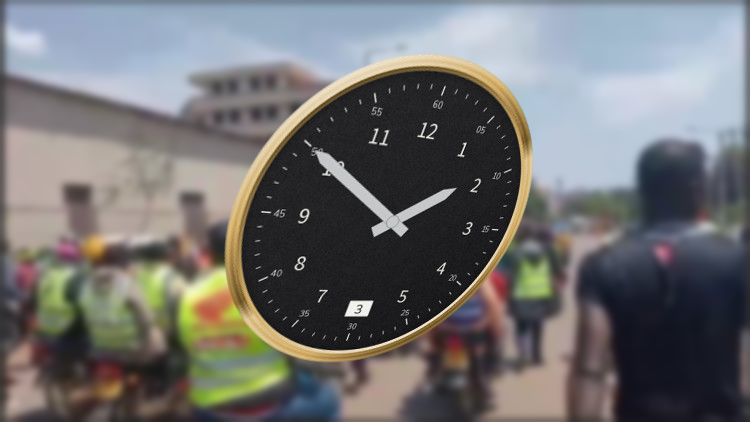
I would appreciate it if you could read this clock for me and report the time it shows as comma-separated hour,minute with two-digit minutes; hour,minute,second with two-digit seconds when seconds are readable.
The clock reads 1,50
